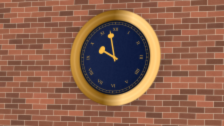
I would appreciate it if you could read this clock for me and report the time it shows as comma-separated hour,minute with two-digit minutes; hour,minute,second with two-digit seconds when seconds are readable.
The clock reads 9,58
